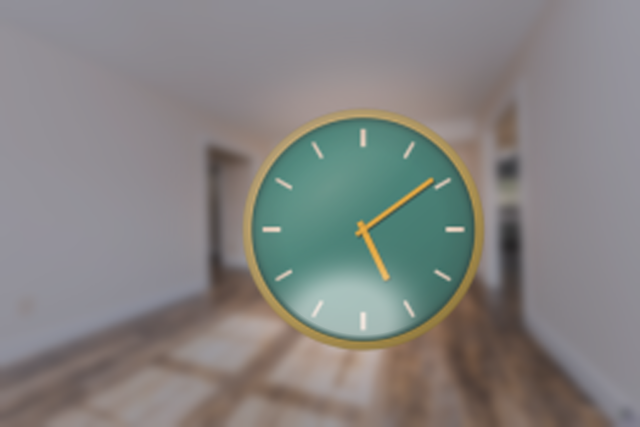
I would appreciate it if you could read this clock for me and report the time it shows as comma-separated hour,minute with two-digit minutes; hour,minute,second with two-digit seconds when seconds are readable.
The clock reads 5,09
